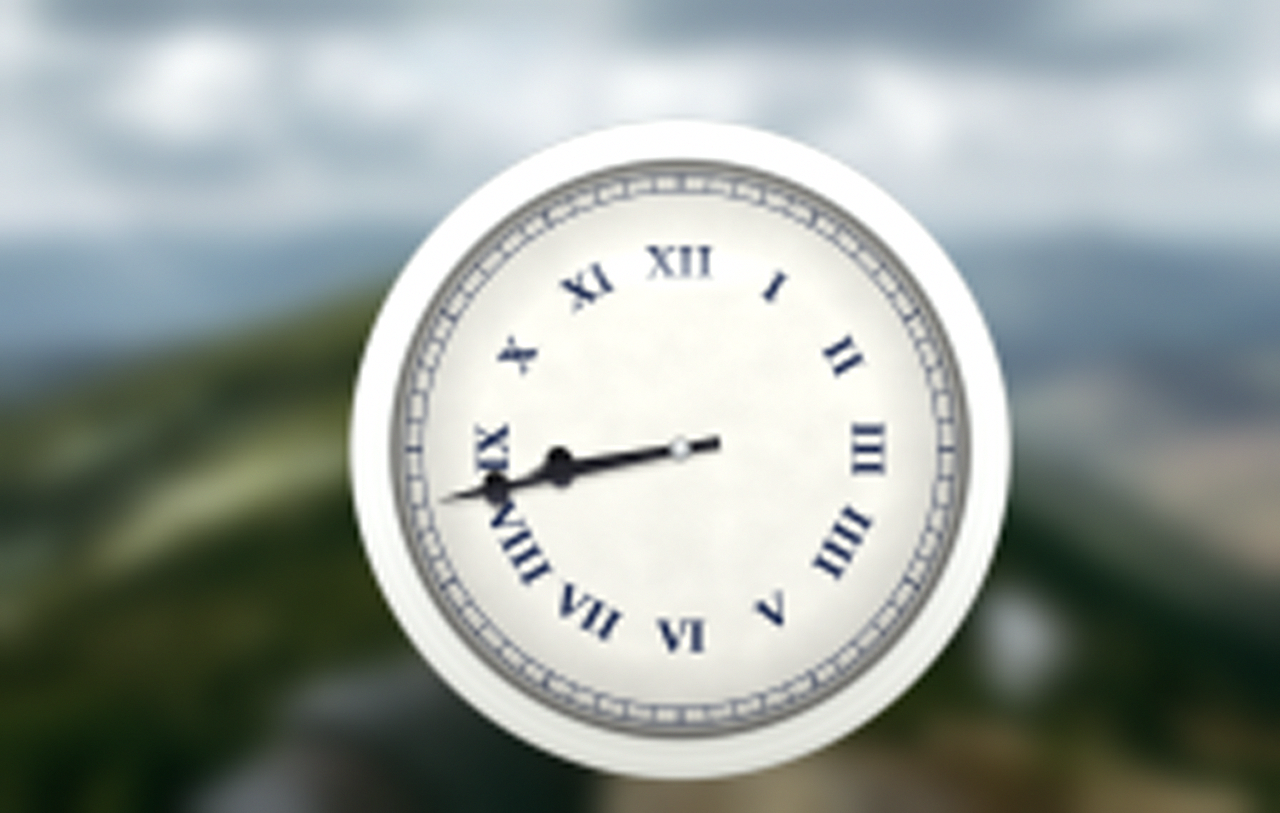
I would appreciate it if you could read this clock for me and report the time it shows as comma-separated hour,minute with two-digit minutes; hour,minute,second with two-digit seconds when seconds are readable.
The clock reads 8,43
